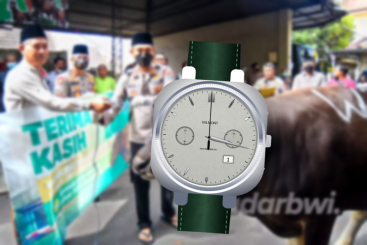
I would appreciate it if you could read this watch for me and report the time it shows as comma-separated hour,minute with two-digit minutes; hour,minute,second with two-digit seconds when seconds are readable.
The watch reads 3,17
